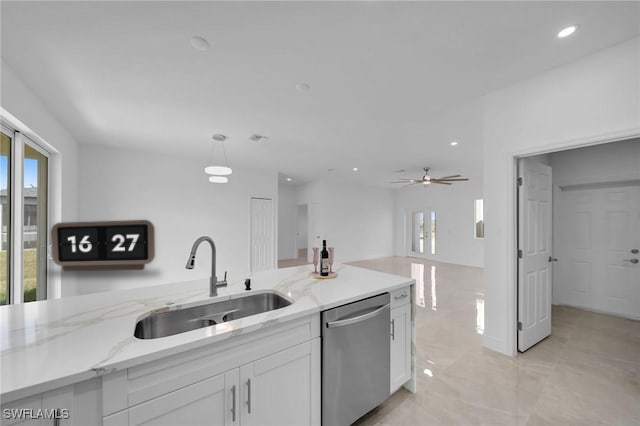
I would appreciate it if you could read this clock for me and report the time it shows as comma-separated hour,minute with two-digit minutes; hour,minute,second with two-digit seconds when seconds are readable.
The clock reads 16,27
